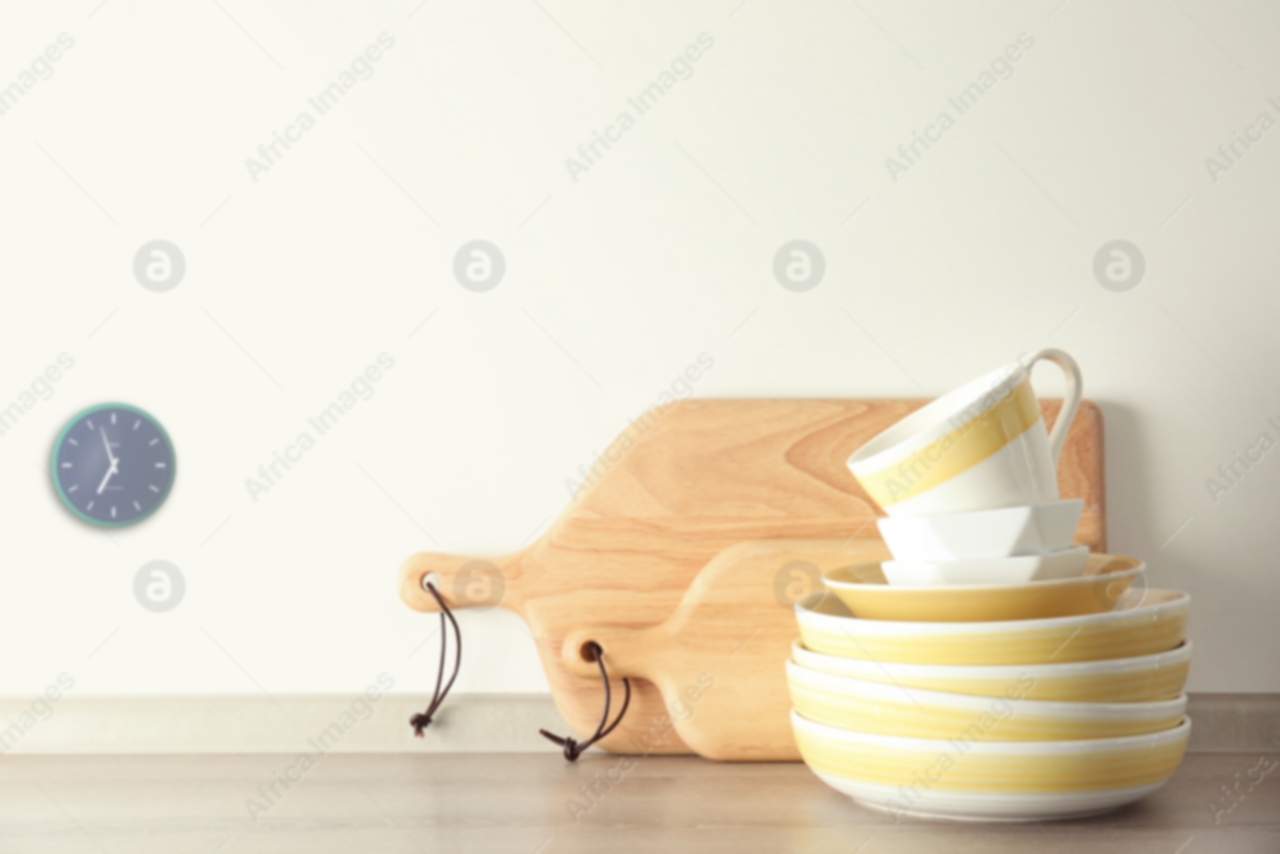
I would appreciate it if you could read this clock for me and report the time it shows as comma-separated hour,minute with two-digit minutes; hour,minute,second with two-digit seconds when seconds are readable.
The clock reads 6,57
